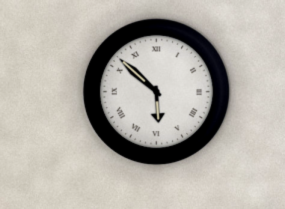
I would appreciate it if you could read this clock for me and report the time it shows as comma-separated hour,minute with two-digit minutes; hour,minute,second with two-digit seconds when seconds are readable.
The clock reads 5,52
